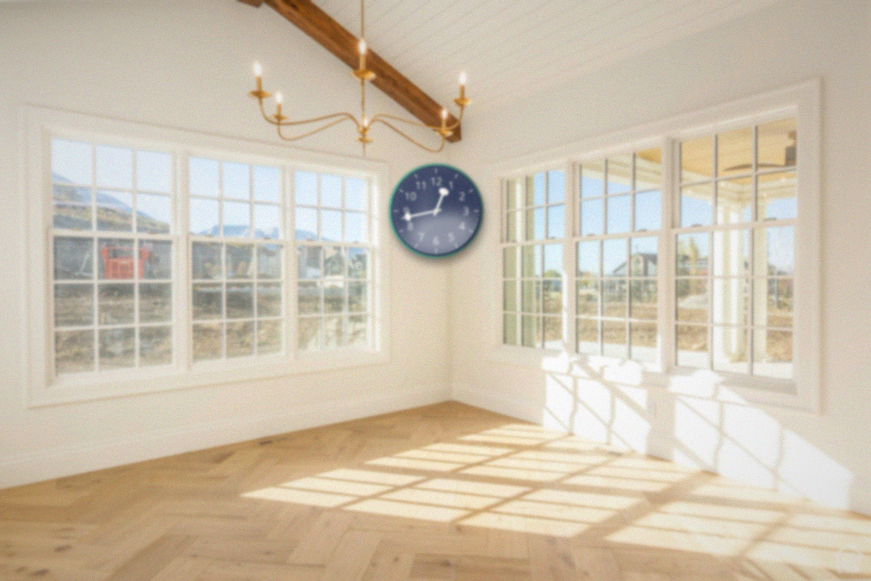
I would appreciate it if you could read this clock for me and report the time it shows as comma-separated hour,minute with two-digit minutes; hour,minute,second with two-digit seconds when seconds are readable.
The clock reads 12,43
